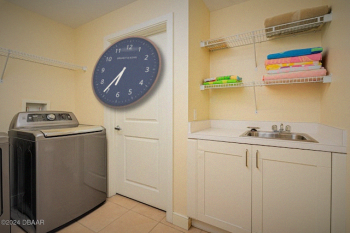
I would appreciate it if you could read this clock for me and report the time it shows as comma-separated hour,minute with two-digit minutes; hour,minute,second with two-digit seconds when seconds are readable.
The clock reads 6,36
